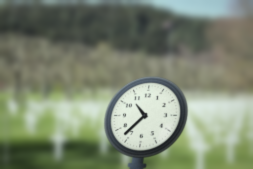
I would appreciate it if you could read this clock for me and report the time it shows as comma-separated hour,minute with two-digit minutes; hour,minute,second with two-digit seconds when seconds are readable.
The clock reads 10,37
